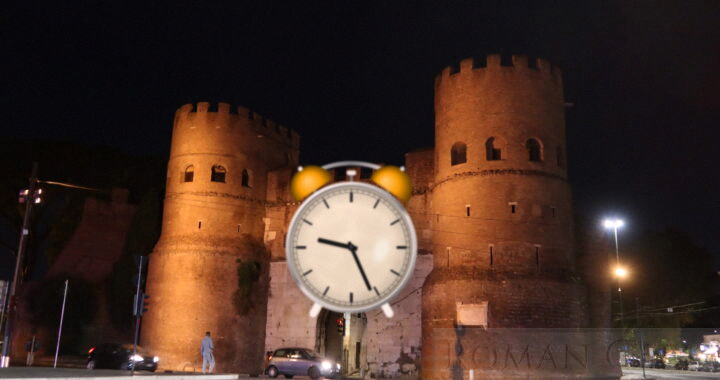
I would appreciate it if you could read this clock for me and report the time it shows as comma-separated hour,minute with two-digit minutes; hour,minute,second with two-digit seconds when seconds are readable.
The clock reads 9,26
